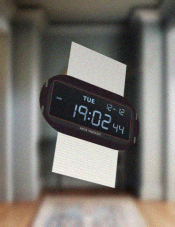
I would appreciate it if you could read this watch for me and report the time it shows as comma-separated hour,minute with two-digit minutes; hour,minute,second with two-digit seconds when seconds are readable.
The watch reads 19,02,44
